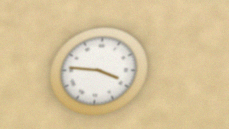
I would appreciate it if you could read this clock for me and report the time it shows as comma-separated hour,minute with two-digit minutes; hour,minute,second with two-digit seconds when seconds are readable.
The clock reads 3,46
